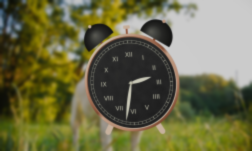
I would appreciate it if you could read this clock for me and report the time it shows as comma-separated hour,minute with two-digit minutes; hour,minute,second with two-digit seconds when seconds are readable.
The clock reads 2,32
